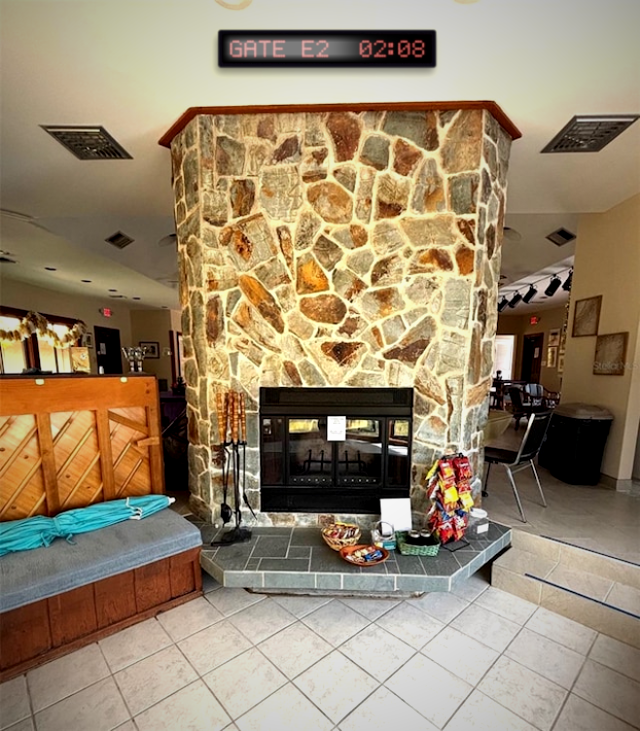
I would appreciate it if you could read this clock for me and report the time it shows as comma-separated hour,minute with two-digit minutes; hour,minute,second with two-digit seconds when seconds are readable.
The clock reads 2,08
